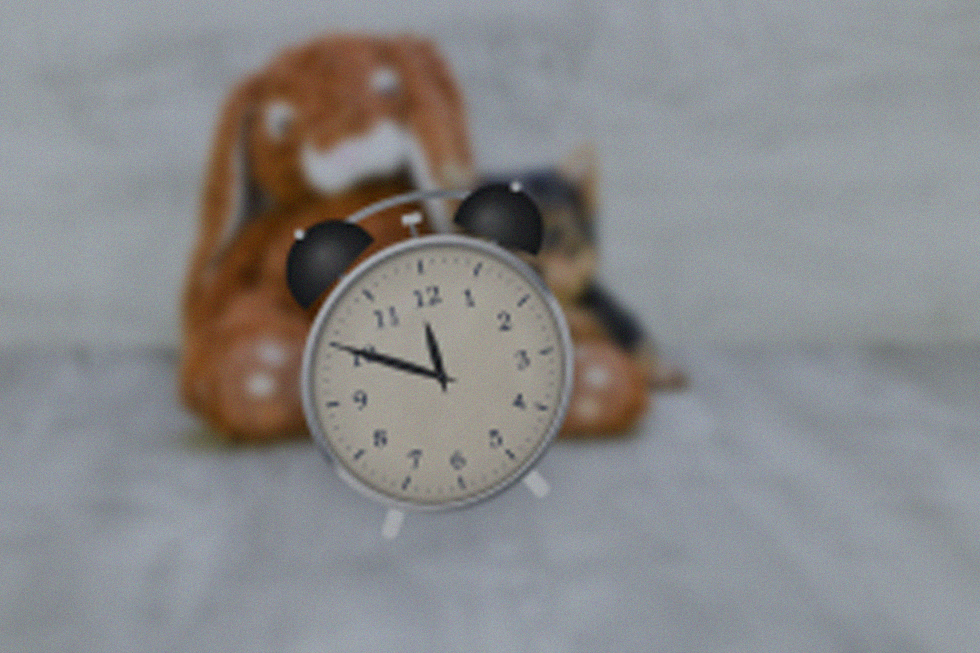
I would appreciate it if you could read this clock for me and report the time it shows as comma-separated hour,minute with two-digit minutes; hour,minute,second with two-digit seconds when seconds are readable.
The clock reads 11,50
